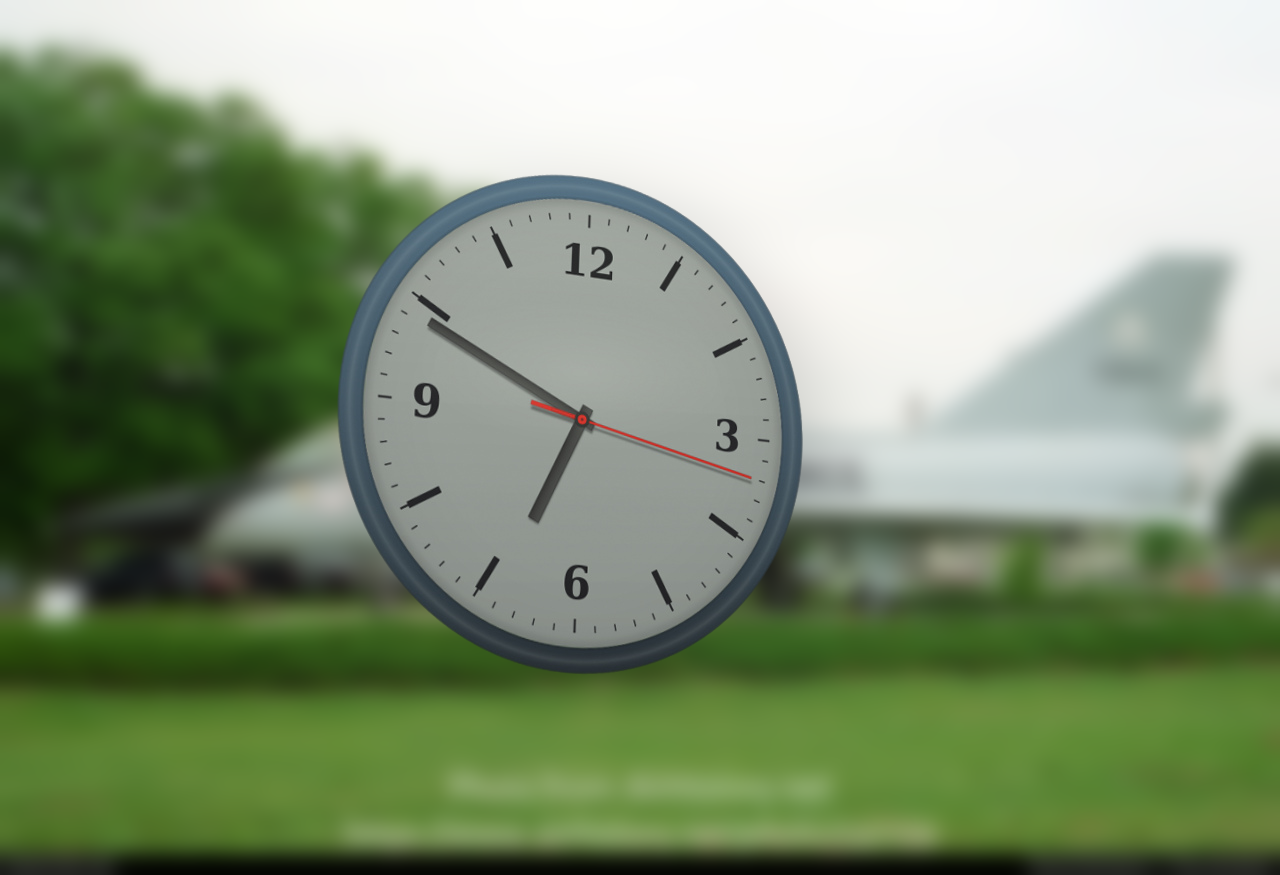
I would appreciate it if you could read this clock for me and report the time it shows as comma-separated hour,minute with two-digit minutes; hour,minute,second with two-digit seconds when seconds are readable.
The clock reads 6,49,17
